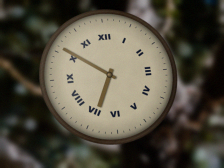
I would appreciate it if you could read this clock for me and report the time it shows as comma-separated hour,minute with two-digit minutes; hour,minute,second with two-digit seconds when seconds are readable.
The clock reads 6,51
